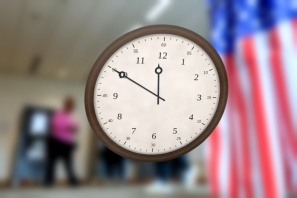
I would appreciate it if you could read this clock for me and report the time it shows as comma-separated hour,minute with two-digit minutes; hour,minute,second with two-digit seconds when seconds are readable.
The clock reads 11,50
